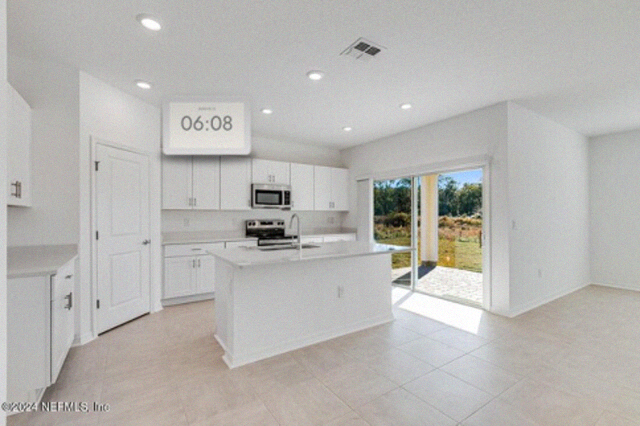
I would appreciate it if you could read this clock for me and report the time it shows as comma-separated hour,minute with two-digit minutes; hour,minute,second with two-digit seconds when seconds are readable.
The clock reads 6,08
